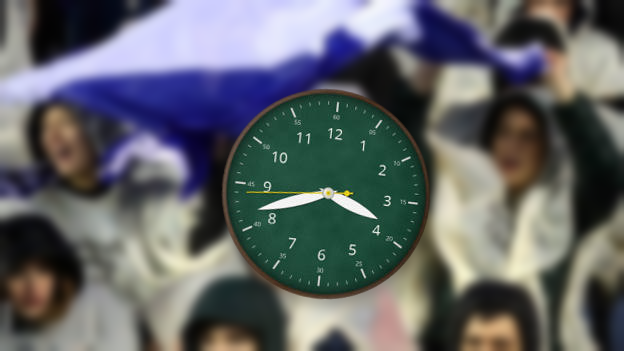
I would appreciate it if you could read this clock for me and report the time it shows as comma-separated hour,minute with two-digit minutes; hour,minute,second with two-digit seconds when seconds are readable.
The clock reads 3,41,44
